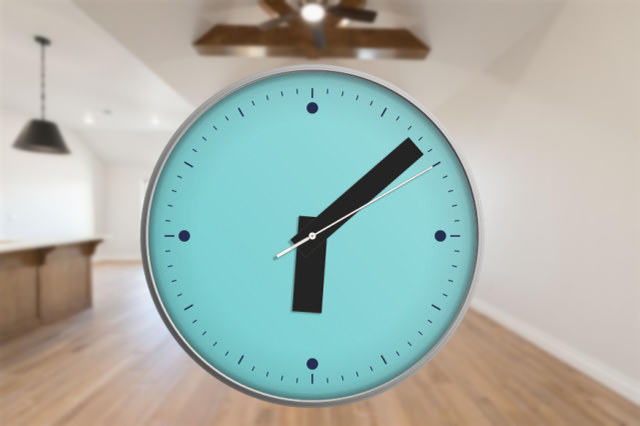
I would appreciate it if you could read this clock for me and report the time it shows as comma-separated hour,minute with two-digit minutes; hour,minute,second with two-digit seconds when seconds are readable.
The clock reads 6,08,10
